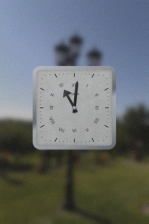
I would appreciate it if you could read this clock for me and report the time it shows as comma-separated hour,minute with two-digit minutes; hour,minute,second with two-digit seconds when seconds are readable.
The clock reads 11,01
